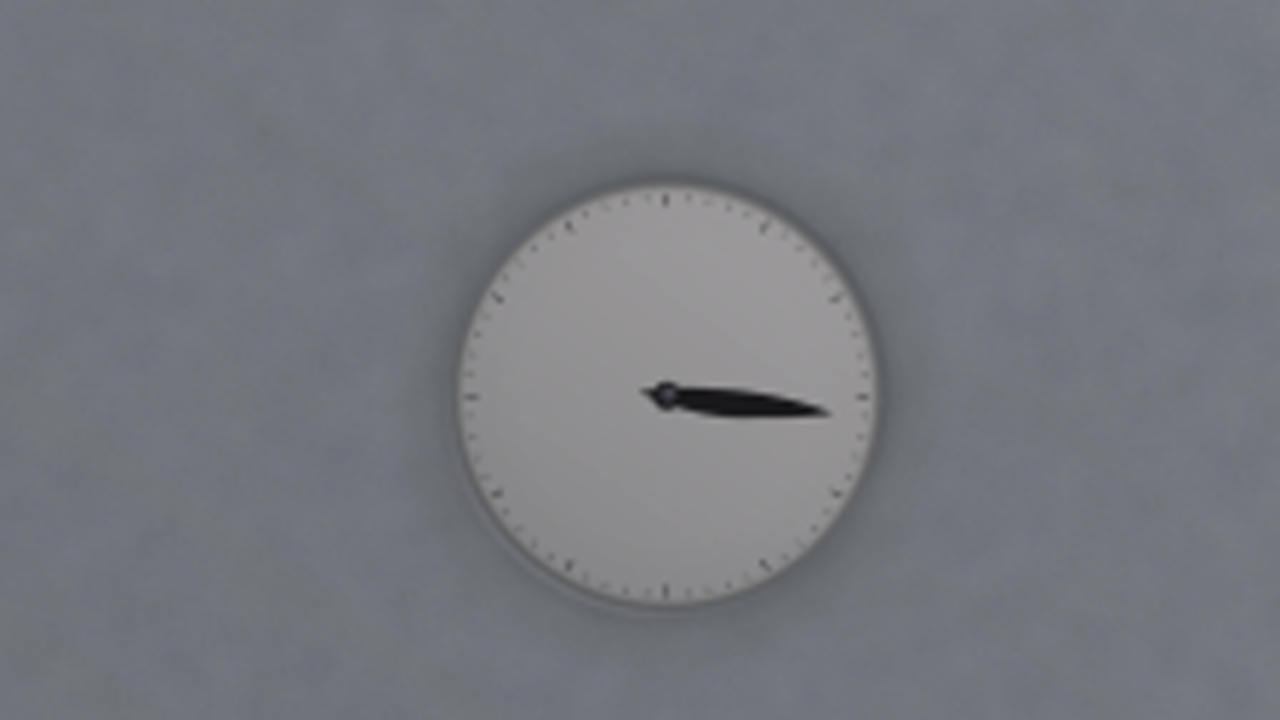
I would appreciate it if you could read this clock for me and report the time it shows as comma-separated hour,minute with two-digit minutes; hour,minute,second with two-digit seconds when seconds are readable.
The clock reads 3,16
